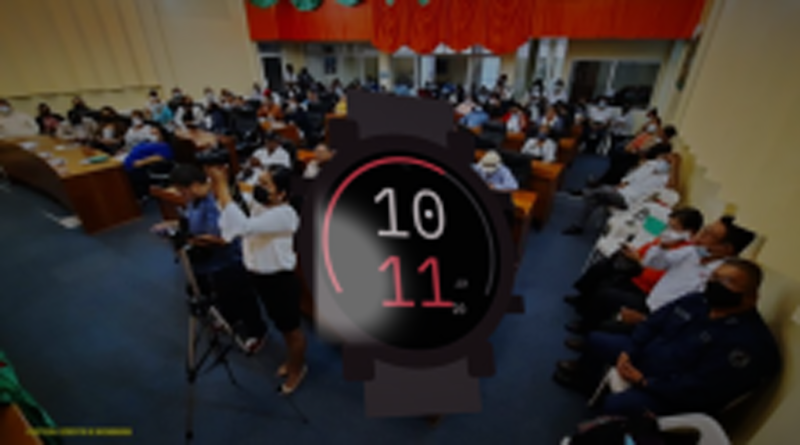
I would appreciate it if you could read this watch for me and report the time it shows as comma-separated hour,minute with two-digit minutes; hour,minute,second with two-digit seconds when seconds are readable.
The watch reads 10,11
